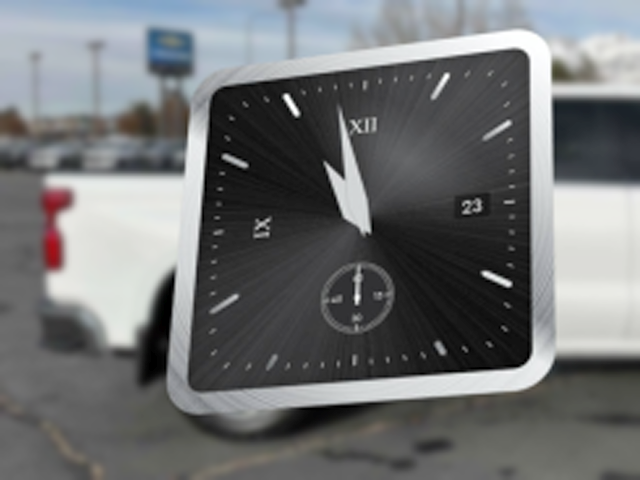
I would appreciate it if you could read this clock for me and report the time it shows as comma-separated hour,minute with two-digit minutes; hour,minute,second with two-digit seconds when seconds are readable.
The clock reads 10,58
